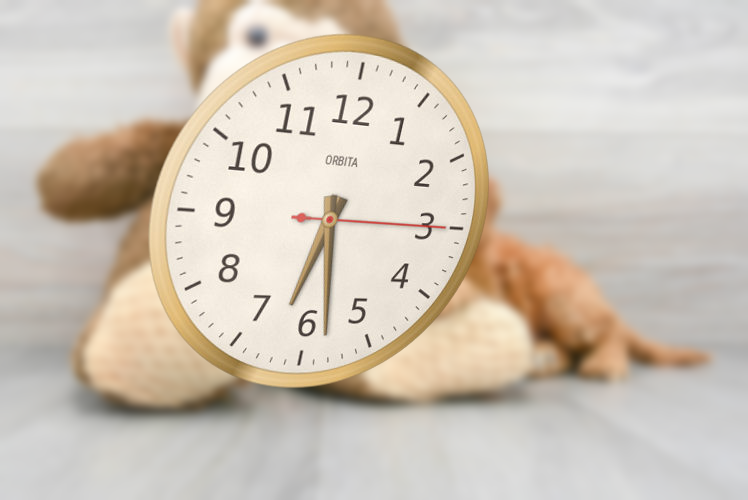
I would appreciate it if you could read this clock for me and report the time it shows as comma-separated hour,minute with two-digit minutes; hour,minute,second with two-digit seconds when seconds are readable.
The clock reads 6,28,15
